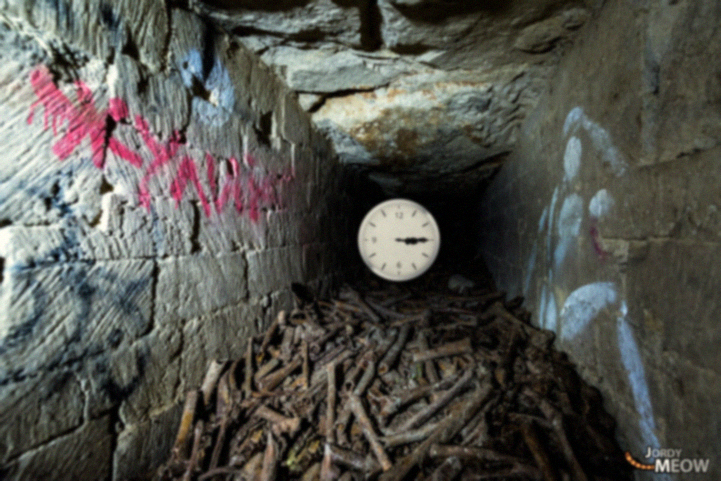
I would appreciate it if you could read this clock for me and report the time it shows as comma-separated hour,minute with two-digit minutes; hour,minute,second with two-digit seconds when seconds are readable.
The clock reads 3,15
